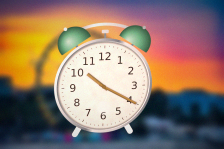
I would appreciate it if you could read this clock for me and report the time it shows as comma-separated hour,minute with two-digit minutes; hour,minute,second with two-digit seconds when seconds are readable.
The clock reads 10,20
